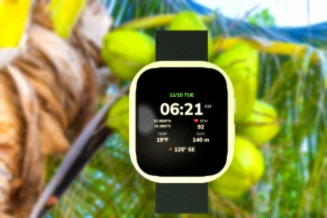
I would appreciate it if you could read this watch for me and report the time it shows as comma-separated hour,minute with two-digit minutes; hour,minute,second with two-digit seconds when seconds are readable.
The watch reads 6,21
